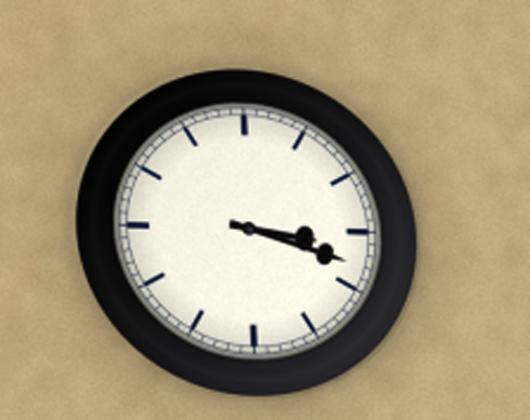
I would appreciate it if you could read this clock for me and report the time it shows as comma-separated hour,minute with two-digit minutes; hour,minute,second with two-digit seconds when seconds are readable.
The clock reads 3,18
